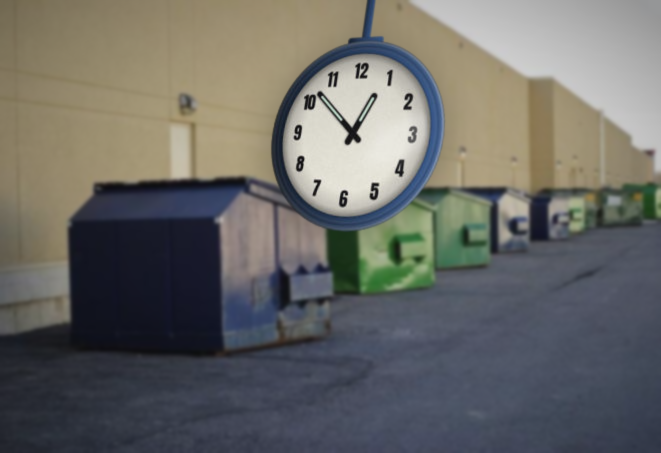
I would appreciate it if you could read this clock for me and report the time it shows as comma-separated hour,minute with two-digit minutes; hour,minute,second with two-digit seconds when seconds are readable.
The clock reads 12,52
